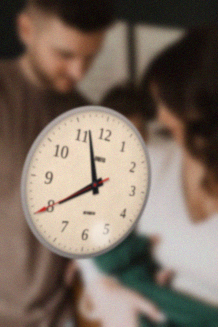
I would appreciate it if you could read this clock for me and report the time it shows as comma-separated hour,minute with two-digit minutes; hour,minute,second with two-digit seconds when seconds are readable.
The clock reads 7,56,40
